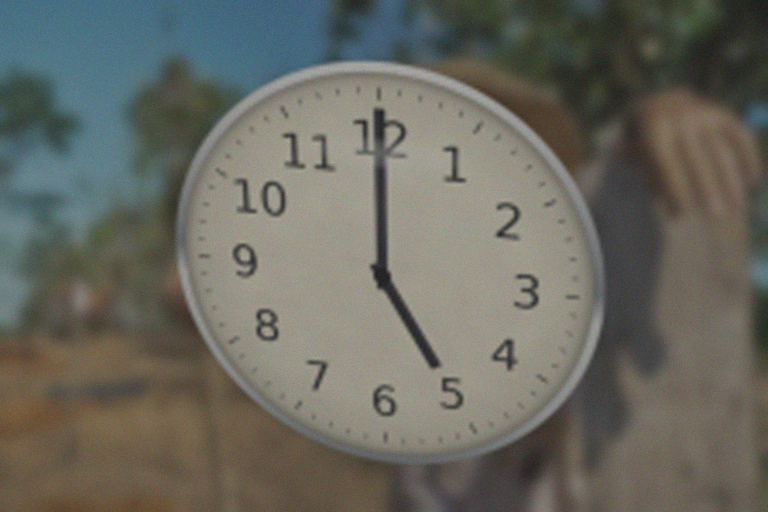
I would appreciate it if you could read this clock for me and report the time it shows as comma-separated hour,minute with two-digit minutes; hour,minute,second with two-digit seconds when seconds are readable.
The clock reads 5,00
